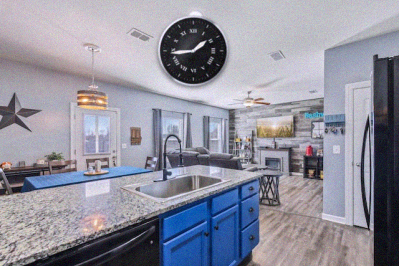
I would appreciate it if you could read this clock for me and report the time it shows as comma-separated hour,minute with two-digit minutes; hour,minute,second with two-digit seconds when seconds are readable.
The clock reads 1,44
